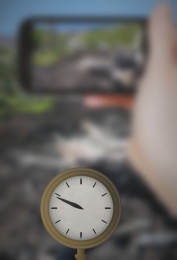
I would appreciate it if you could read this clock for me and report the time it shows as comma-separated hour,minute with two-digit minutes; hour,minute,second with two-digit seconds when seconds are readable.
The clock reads 9,49
